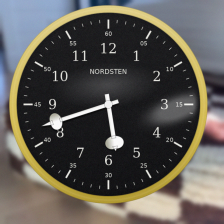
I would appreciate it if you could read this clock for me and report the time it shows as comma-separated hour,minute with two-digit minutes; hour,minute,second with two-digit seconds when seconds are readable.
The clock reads 5,42
